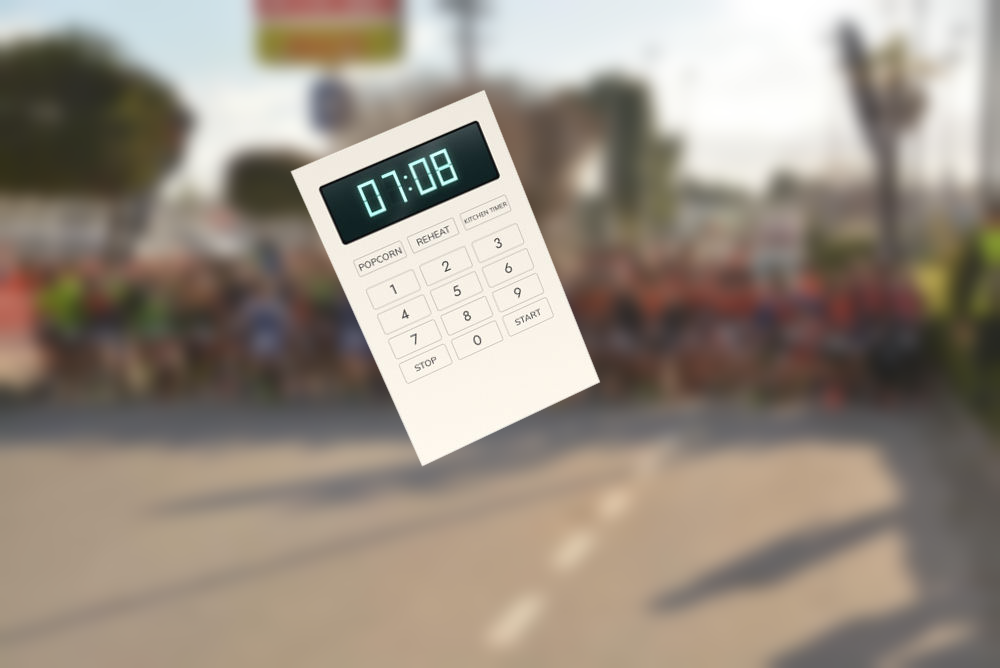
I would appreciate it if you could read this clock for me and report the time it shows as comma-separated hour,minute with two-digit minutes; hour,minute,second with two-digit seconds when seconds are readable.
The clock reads 7,08
